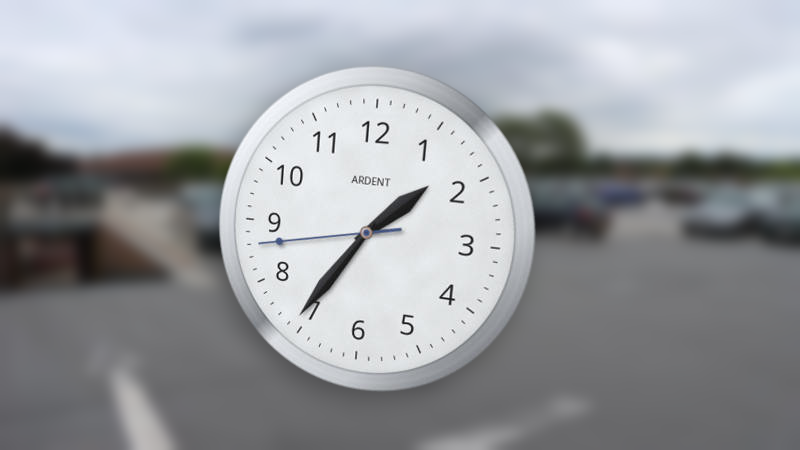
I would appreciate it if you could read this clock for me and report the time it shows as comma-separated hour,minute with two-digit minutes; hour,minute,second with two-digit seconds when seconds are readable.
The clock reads 1,35,43
